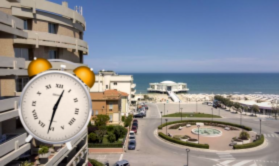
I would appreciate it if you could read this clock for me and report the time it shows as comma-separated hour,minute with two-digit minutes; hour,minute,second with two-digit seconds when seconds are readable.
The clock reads 12,31
